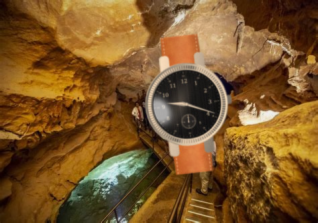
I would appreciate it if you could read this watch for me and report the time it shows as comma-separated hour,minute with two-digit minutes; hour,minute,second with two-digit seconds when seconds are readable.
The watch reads 9,19
